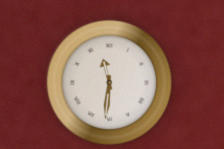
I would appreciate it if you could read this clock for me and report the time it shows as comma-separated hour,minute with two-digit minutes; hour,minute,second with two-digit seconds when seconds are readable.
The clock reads 11,31
